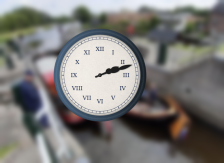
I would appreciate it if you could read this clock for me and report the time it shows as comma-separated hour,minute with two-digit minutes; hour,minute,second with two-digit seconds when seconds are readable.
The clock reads 2,12
